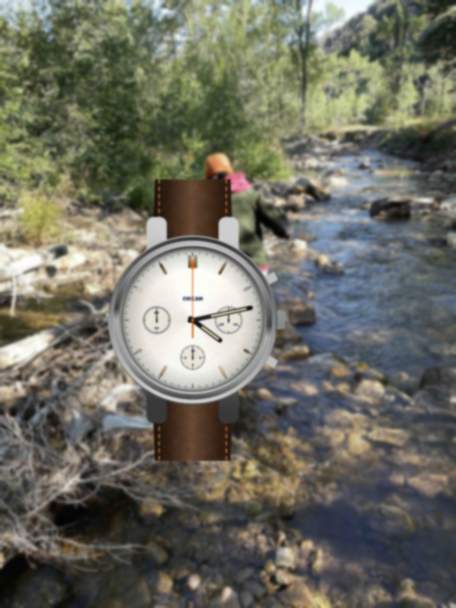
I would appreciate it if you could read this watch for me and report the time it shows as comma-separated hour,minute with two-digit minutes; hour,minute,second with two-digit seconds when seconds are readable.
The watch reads 4,13
